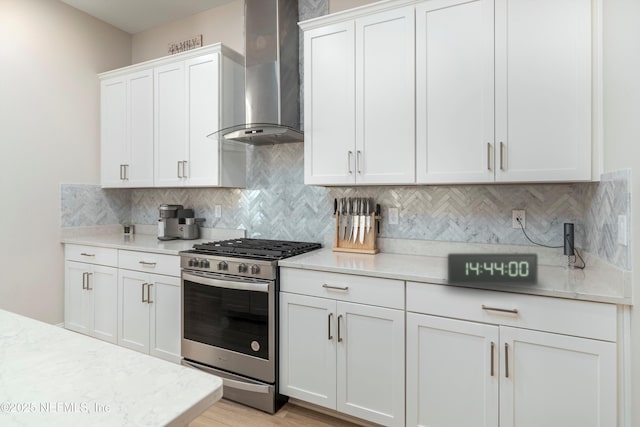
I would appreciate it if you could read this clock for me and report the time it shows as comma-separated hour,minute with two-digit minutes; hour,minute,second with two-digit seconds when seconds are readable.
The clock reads 14,44,00
